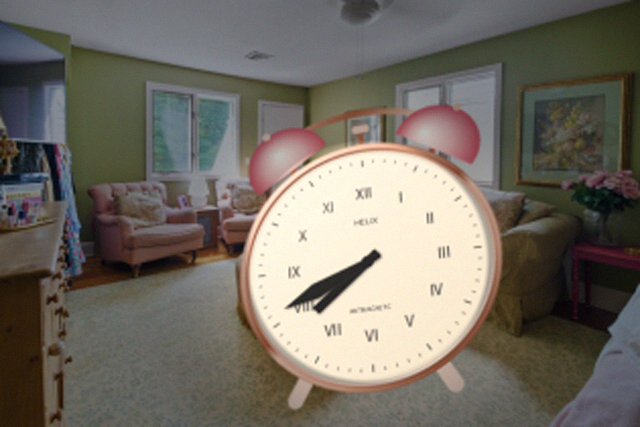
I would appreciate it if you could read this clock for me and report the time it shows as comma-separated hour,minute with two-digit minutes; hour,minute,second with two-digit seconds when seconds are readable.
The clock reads 7,41
